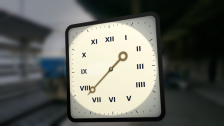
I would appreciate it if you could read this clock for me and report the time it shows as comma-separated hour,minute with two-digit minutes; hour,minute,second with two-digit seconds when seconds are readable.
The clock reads 1,38
